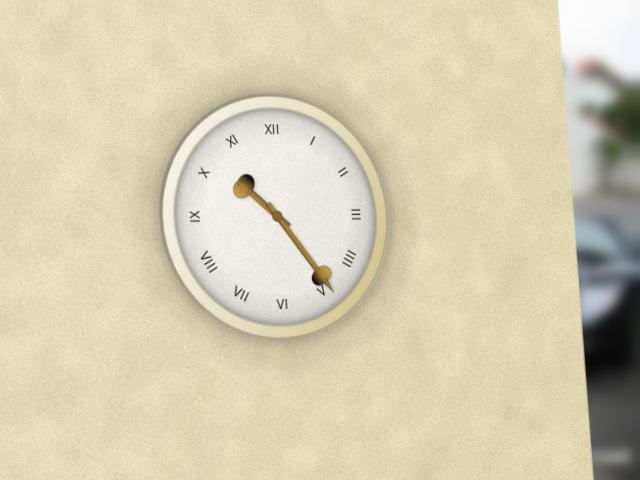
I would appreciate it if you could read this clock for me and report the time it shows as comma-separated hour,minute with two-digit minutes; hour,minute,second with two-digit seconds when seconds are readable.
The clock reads 10,24
